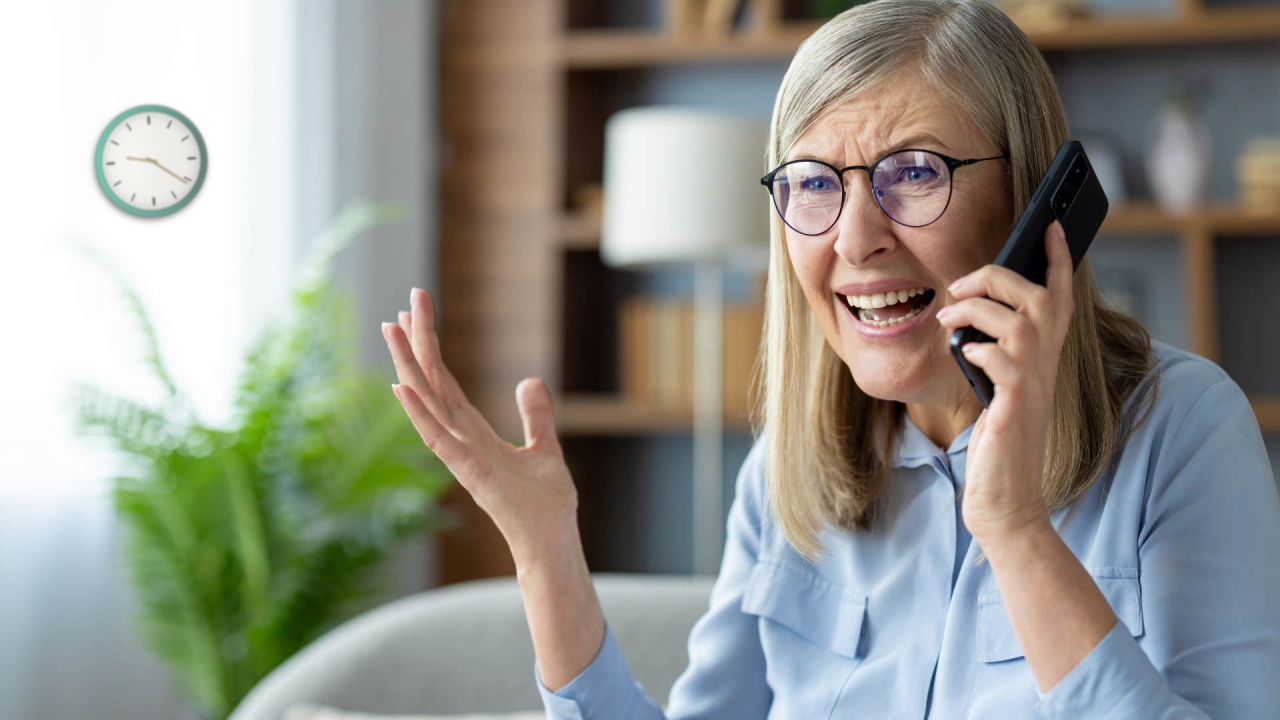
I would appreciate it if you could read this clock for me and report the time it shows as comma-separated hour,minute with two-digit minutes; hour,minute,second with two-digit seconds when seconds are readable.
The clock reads 9,21
